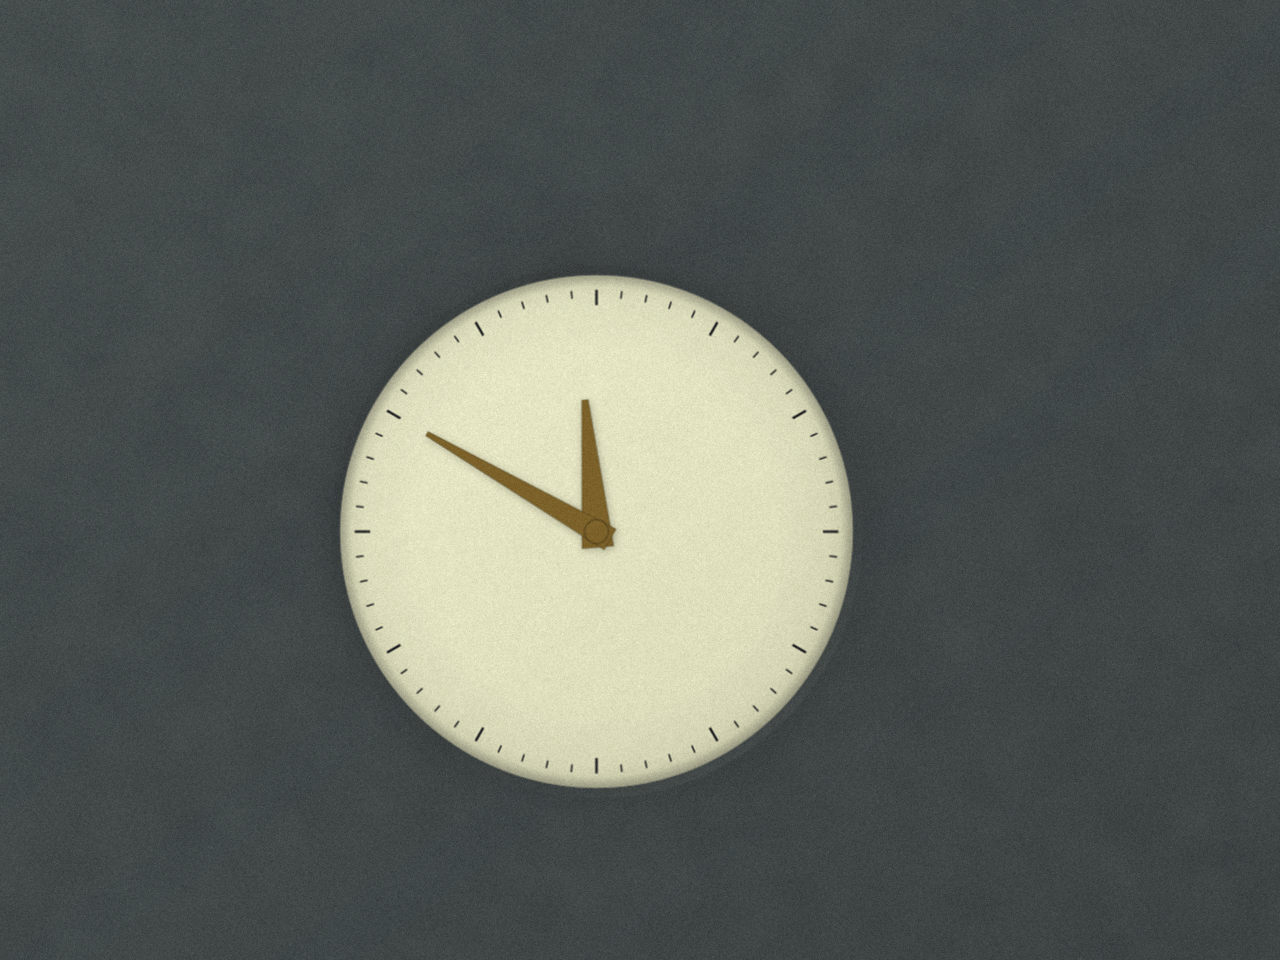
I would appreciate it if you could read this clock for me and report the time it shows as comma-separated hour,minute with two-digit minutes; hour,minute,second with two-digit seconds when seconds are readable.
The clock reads 11,50
